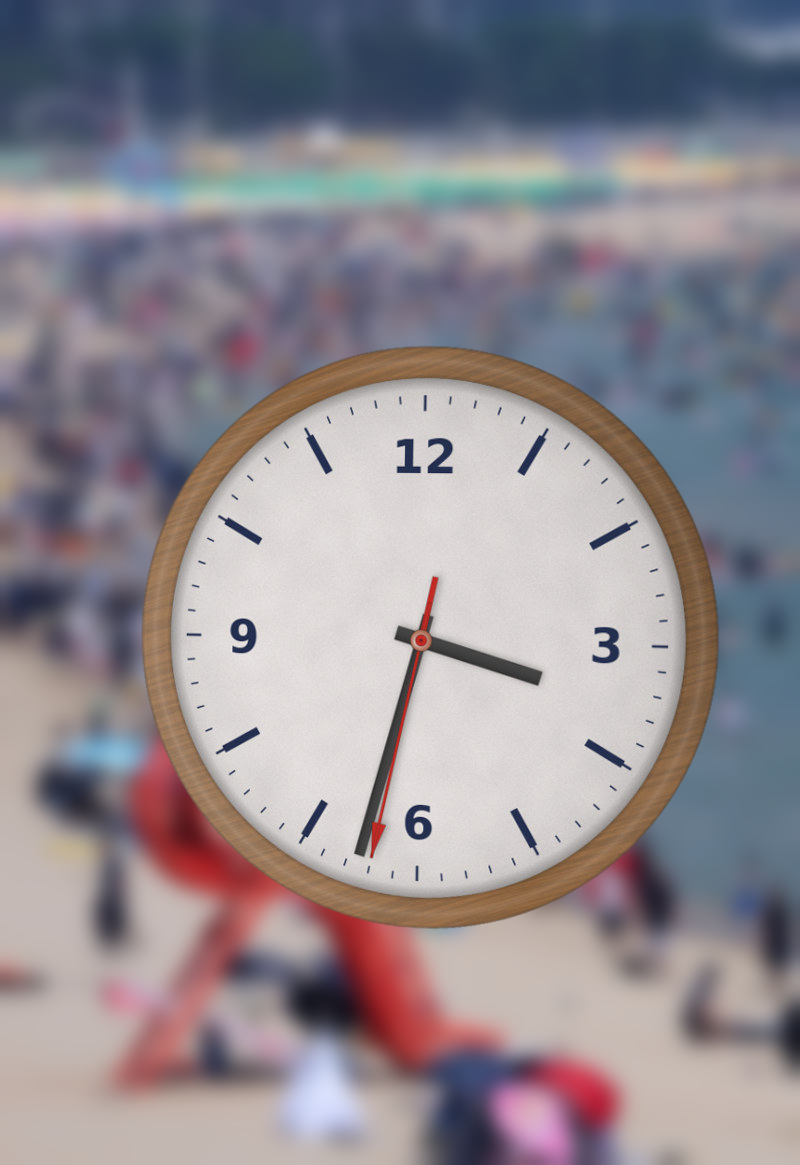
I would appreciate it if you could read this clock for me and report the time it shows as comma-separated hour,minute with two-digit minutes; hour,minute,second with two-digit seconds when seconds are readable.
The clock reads 3,32,32
